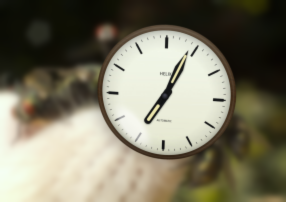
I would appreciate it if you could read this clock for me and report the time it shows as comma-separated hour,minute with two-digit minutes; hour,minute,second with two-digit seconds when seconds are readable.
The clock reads 7,04
